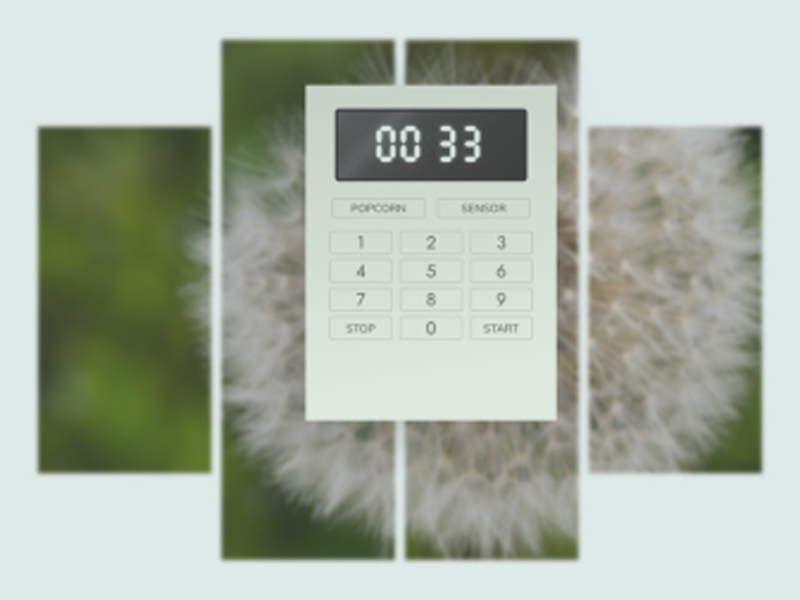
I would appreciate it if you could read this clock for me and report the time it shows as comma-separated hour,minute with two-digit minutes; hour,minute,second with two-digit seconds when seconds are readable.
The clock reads 0,33
